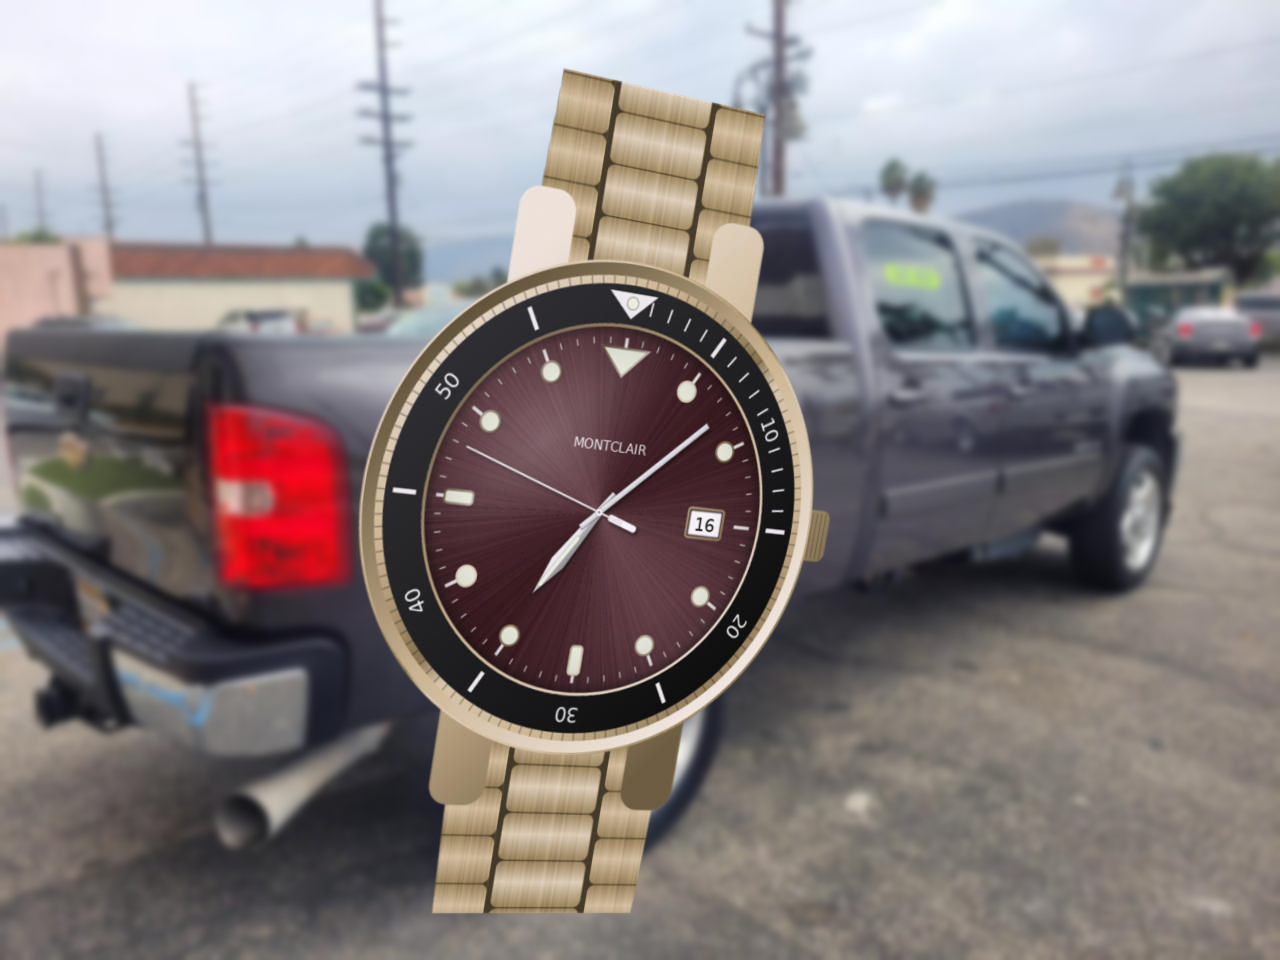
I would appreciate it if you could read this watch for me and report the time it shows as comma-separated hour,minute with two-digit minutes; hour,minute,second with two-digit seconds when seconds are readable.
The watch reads 7,07,48
